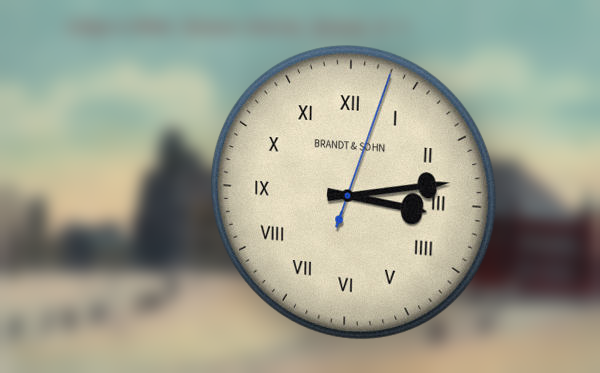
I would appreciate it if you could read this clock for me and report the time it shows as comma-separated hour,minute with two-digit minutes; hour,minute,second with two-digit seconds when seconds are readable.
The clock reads 3,13,03
